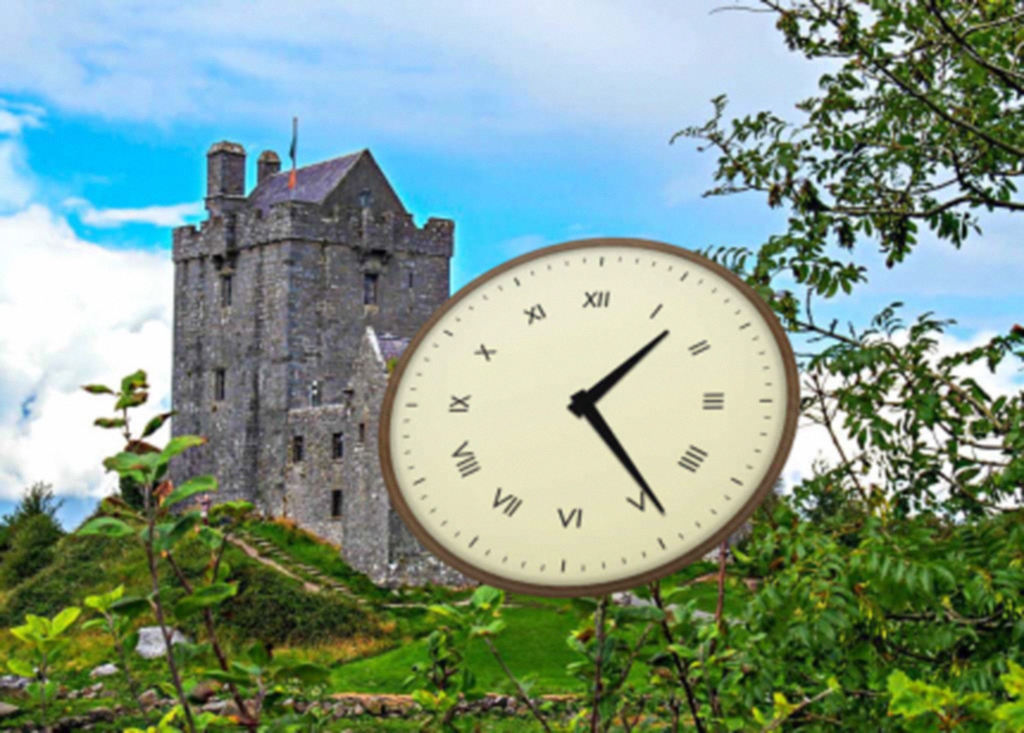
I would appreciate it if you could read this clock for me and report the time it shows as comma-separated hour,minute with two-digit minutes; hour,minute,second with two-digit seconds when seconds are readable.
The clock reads 1,24
